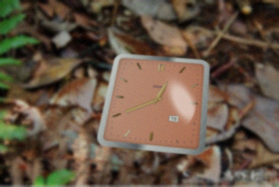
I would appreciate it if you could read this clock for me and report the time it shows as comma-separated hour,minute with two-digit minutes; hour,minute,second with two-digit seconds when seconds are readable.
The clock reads 12,40
